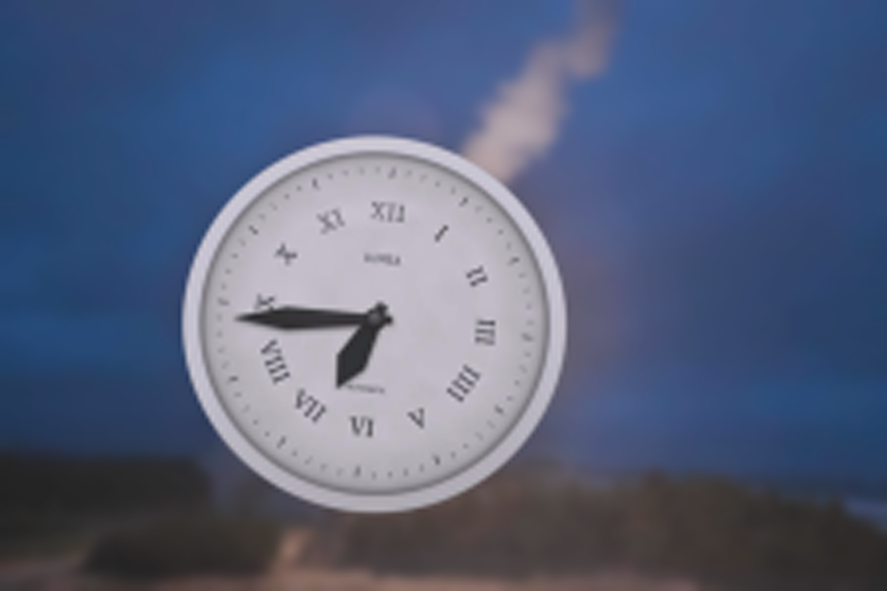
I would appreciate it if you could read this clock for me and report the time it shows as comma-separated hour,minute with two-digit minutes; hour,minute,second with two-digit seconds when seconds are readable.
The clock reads 6,44
